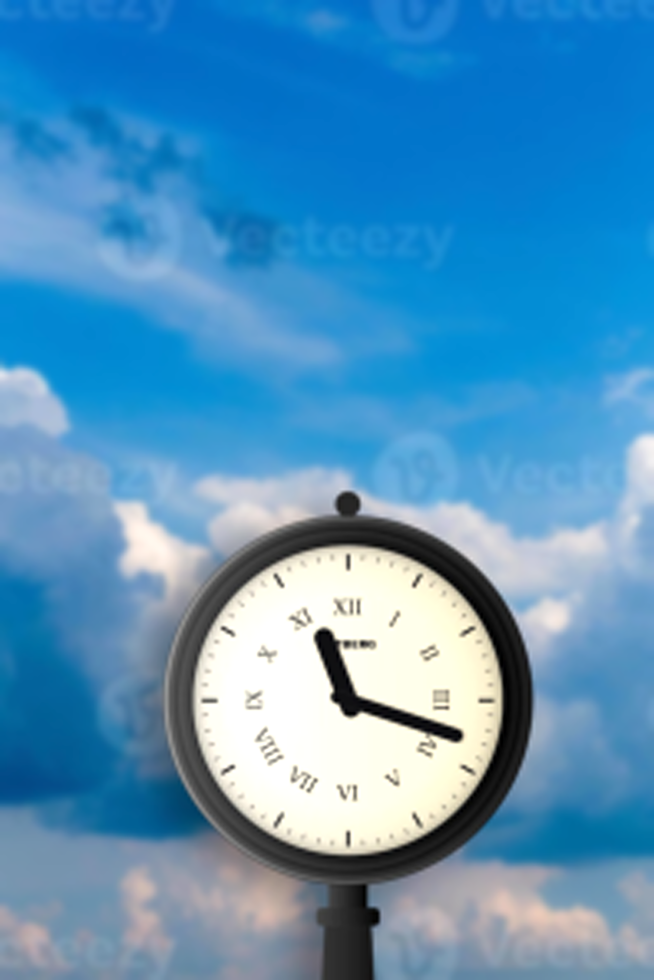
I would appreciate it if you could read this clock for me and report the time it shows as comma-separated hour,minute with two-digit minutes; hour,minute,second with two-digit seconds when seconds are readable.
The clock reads 11,18
